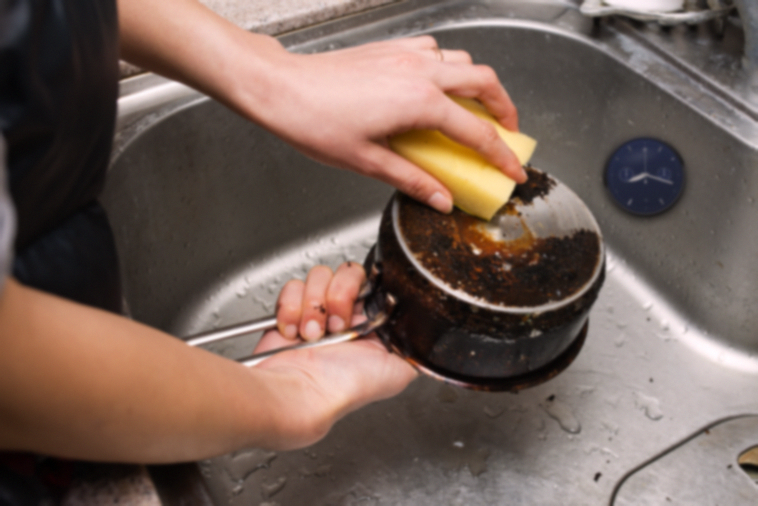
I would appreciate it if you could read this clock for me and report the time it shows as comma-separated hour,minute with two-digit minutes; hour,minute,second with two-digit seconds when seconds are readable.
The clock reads 8,18
